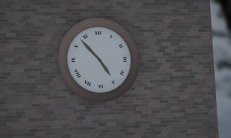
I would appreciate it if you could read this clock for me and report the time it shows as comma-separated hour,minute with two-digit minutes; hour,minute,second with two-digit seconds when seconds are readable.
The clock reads 4,53
